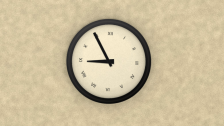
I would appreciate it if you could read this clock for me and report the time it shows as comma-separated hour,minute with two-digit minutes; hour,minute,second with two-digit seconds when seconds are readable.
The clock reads 8,55
